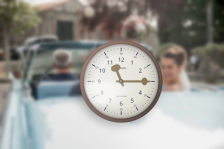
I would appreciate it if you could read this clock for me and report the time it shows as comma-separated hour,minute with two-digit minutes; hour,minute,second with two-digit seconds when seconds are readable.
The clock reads 11,15
